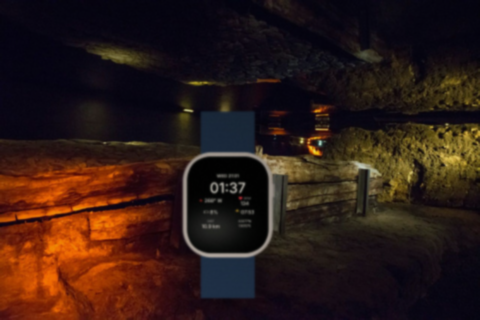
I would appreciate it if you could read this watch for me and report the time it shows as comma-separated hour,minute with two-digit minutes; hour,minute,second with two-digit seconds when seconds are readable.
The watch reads 1,37
